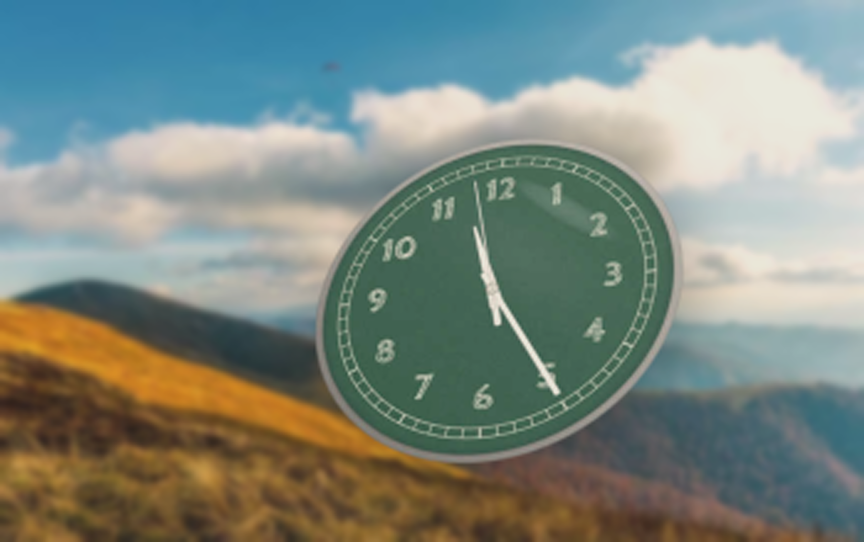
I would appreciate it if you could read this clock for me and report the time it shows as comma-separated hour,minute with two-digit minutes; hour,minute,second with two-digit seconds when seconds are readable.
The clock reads 11,24,58
